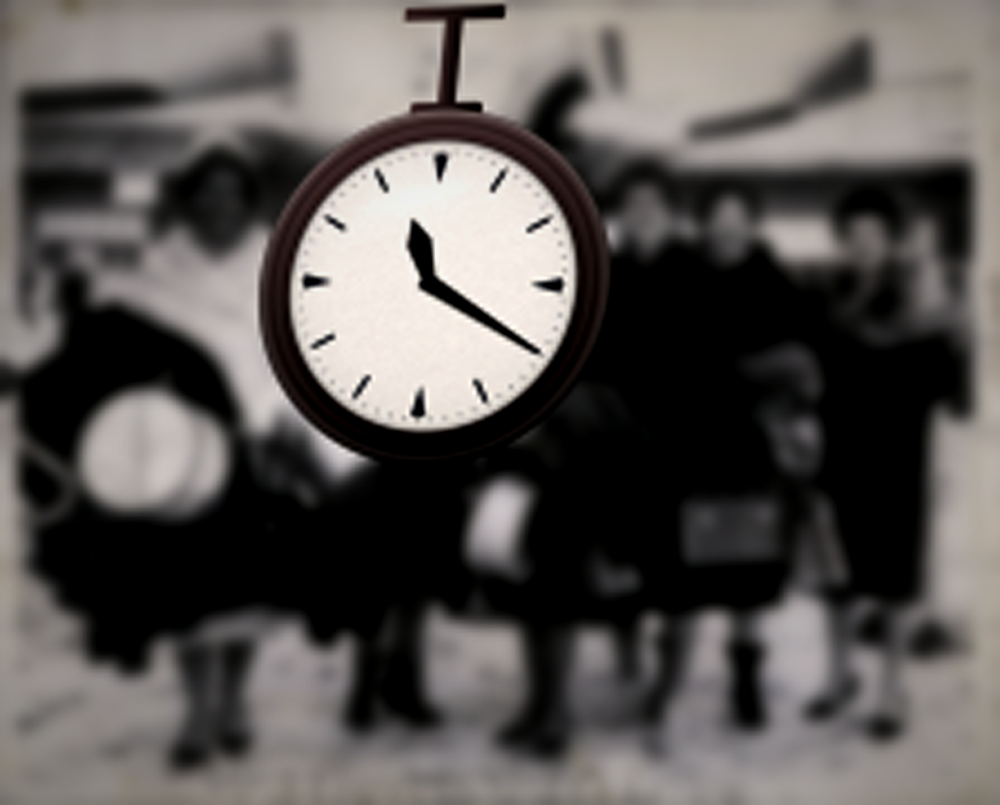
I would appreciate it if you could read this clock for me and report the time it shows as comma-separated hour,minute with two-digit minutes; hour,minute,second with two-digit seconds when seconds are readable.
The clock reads 11,20
